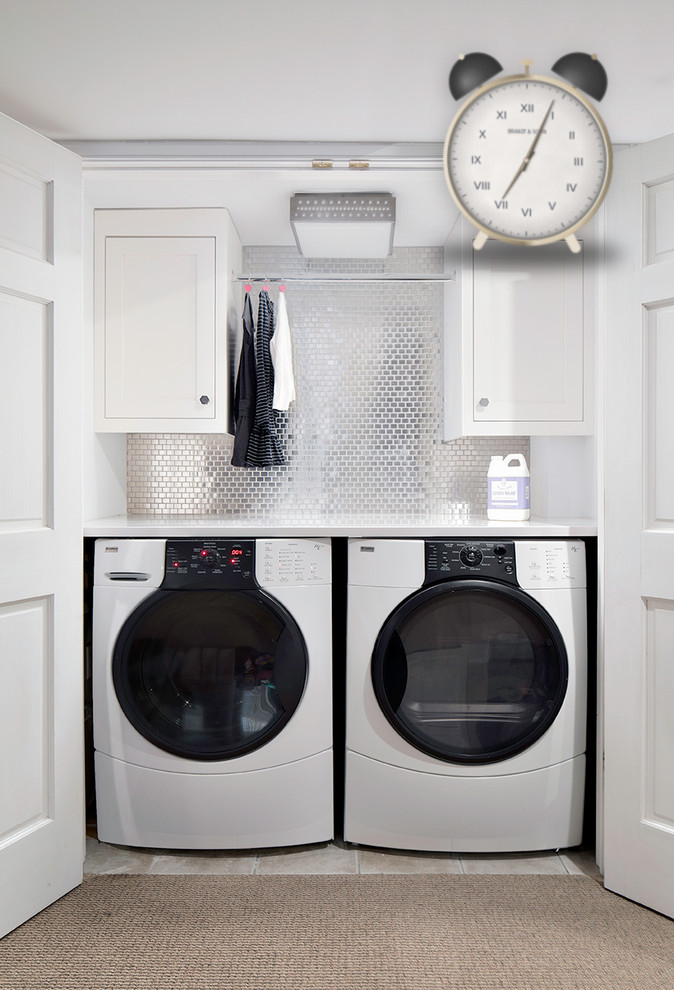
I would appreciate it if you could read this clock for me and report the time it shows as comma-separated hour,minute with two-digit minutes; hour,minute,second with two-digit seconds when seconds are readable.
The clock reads 7,04
